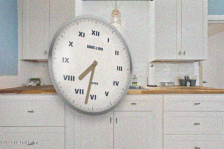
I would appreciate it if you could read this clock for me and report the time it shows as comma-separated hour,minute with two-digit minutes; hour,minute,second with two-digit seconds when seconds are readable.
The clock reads 7,32
